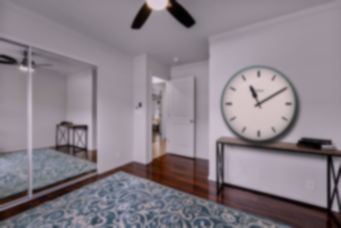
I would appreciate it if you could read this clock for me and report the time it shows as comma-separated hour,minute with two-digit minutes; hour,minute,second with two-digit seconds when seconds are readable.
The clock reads 11,10
